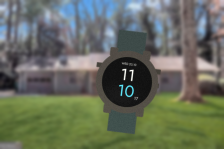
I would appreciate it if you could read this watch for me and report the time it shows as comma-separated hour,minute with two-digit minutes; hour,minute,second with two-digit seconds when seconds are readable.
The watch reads 11,10
